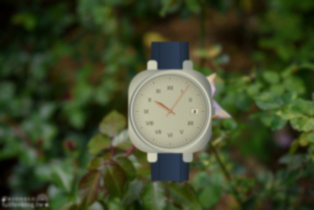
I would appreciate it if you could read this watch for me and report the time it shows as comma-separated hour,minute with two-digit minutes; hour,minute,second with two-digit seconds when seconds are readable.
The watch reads 10,06
